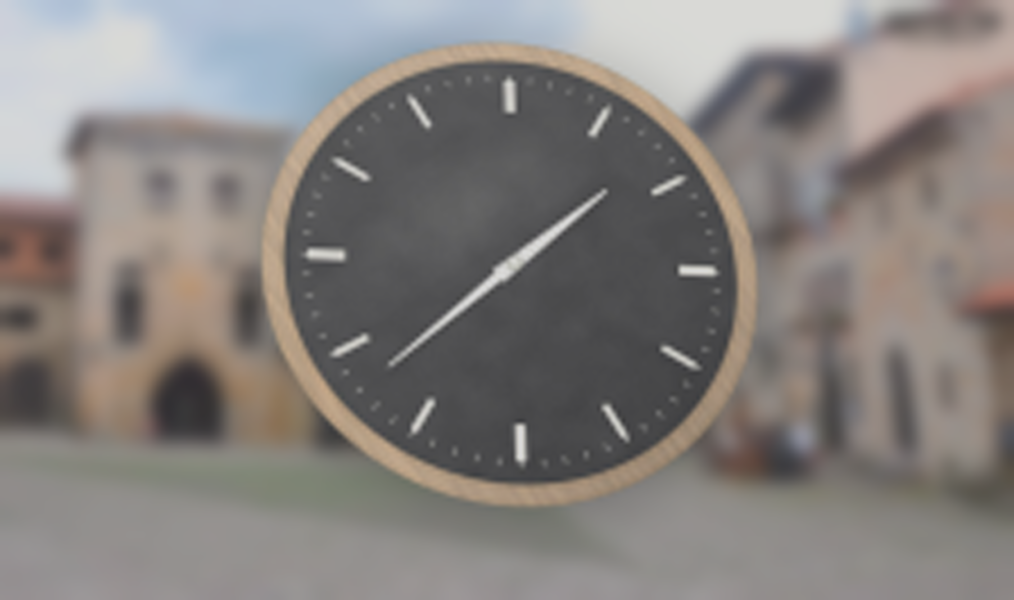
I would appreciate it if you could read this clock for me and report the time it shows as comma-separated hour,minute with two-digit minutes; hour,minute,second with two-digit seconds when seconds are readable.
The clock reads 1,38
